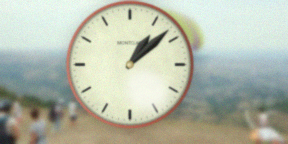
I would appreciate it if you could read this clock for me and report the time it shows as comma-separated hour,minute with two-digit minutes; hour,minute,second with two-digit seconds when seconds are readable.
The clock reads 1,08
